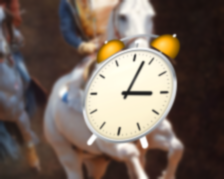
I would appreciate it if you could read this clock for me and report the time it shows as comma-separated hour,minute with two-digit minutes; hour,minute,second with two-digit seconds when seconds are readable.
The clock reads 3,03
